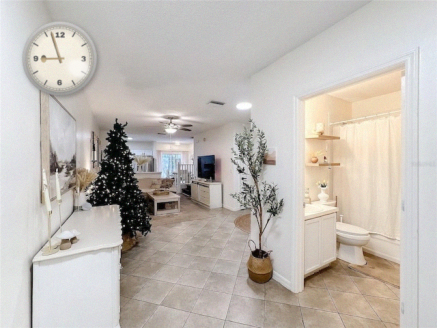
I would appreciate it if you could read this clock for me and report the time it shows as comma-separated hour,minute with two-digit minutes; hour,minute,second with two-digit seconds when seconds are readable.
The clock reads 8,57
